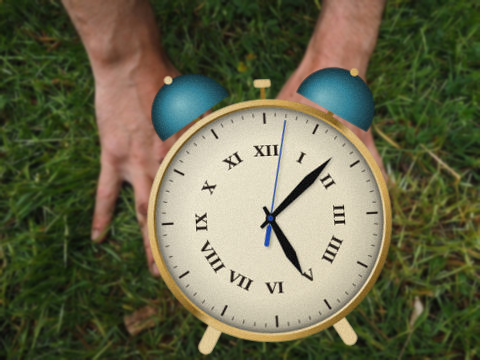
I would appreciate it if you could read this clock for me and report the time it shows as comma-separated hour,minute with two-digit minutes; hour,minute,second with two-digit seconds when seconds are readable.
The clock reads 5,08,02
